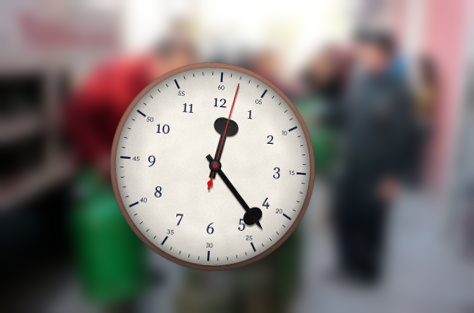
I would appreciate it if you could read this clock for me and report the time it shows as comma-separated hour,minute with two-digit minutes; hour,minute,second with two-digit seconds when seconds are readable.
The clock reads 12,23,02
